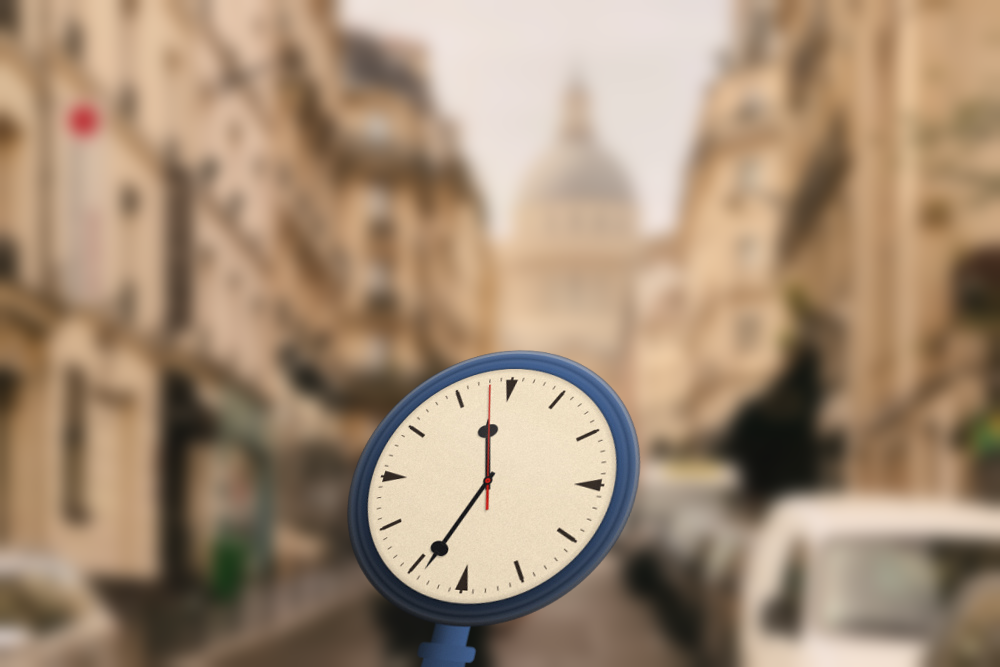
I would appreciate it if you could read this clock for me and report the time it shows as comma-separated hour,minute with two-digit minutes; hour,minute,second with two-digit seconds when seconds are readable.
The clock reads 11,33,58
